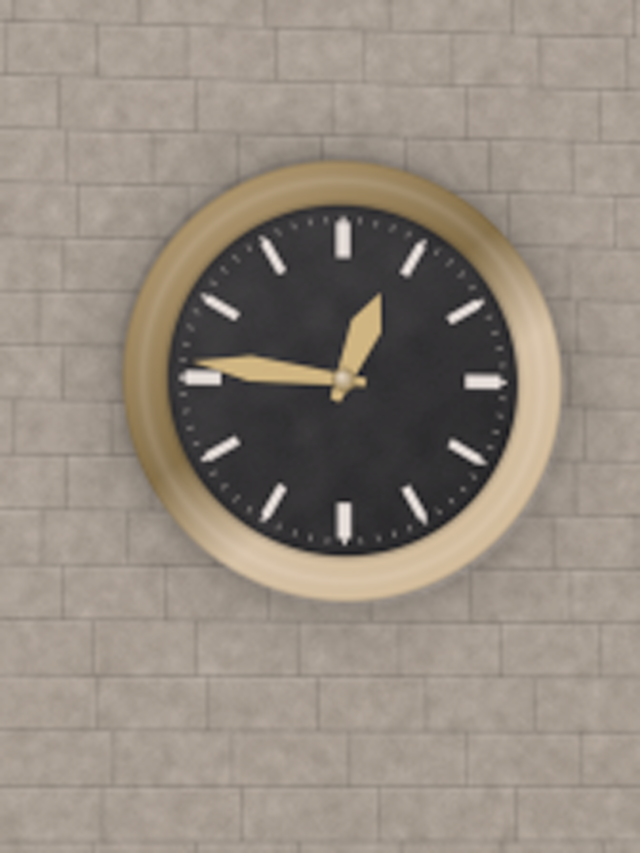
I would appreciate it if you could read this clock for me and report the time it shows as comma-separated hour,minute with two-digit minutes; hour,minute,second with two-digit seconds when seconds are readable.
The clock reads 12,46
